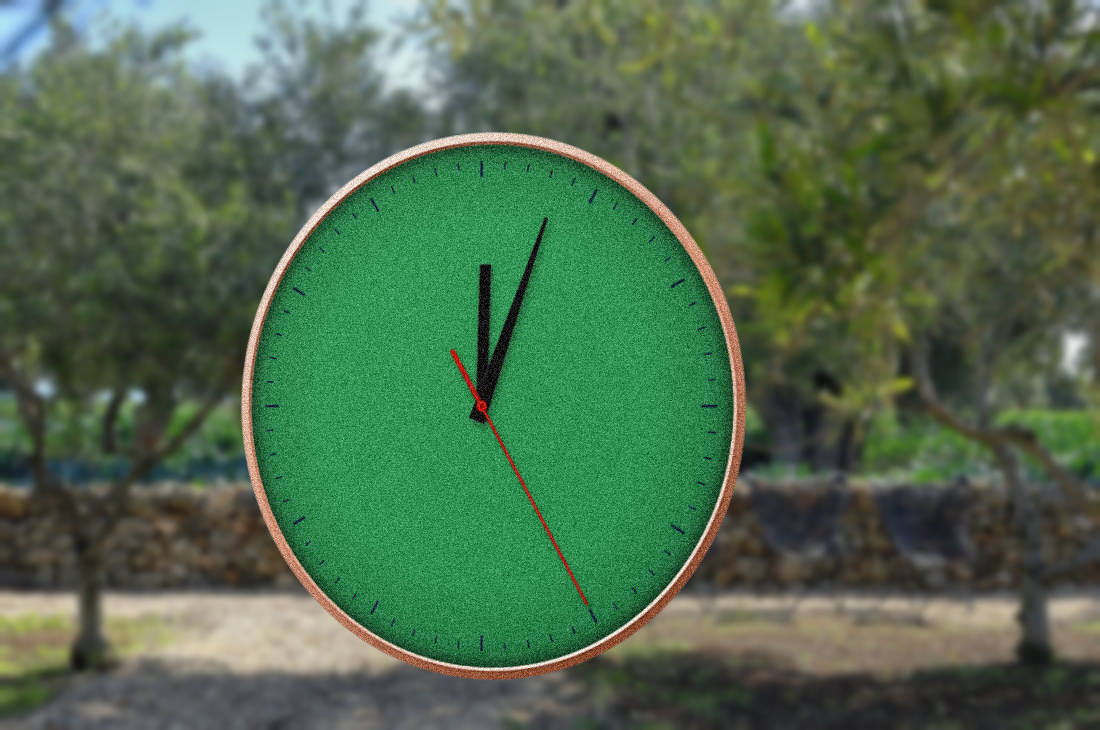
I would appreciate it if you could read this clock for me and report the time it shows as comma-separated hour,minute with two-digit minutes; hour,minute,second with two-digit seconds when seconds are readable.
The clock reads 12,03,25
